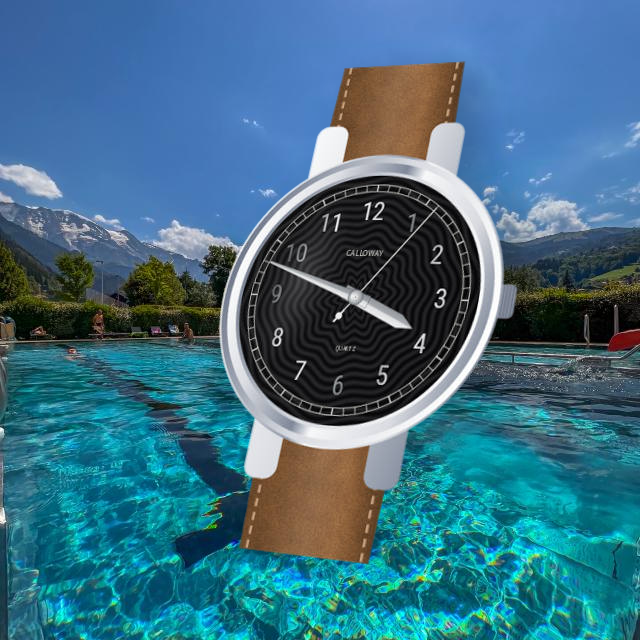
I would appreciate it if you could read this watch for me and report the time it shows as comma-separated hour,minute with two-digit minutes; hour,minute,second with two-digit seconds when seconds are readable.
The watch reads 3,48,06
